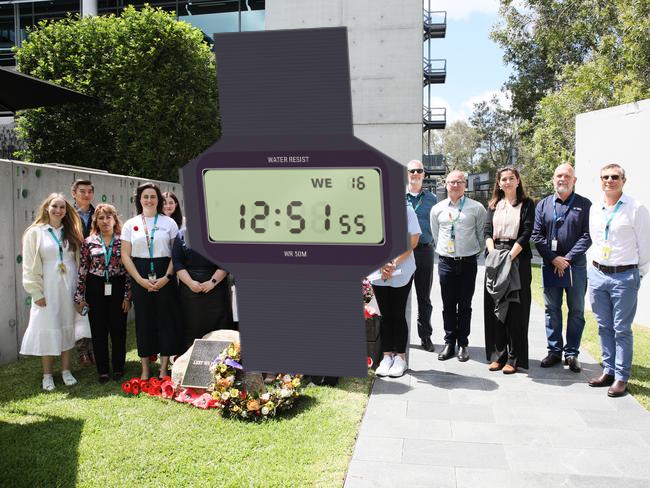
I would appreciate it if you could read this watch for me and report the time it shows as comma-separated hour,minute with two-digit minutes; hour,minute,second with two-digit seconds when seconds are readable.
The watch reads 12,51,55
